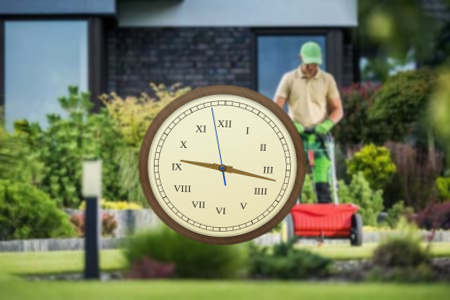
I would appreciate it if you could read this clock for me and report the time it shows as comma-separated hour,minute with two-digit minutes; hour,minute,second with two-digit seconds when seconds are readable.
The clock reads 9,16,58
